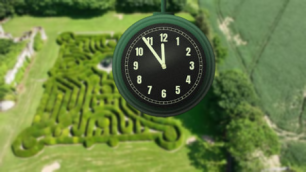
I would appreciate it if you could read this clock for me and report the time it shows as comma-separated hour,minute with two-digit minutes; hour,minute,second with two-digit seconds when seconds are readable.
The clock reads 11,54
